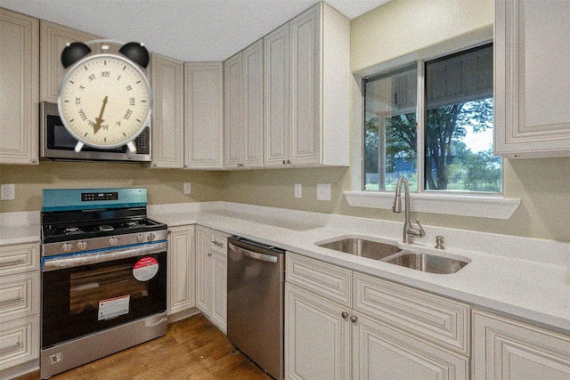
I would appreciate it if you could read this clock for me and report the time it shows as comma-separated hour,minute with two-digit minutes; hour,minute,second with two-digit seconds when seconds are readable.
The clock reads 6,33
